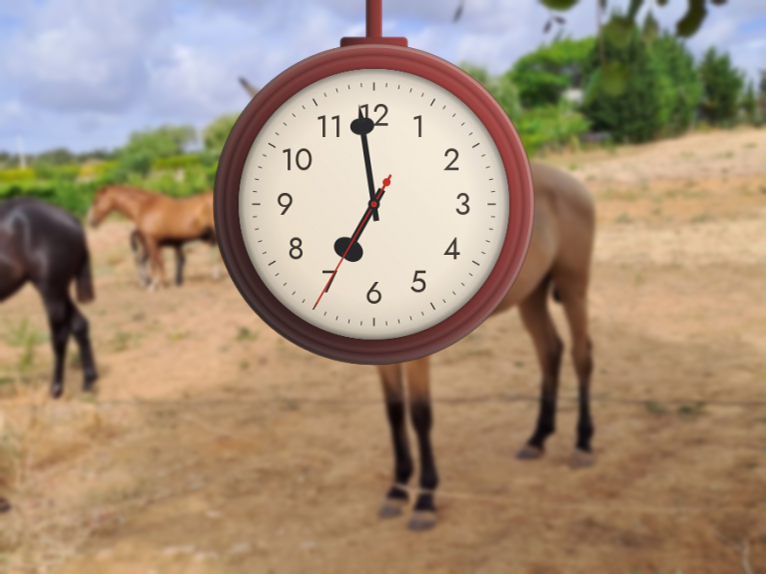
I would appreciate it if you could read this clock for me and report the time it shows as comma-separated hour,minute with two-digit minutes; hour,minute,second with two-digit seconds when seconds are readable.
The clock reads 6,58,35
